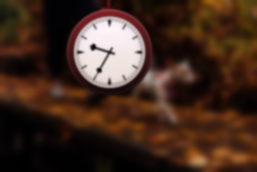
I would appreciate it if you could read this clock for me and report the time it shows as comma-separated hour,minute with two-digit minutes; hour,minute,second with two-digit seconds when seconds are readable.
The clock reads 9,35
